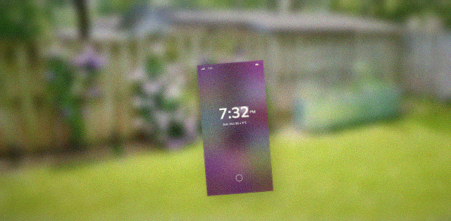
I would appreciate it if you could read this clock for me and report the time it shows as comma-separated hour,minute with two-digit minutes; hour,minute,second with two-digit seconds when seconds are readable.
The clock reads 7,32
